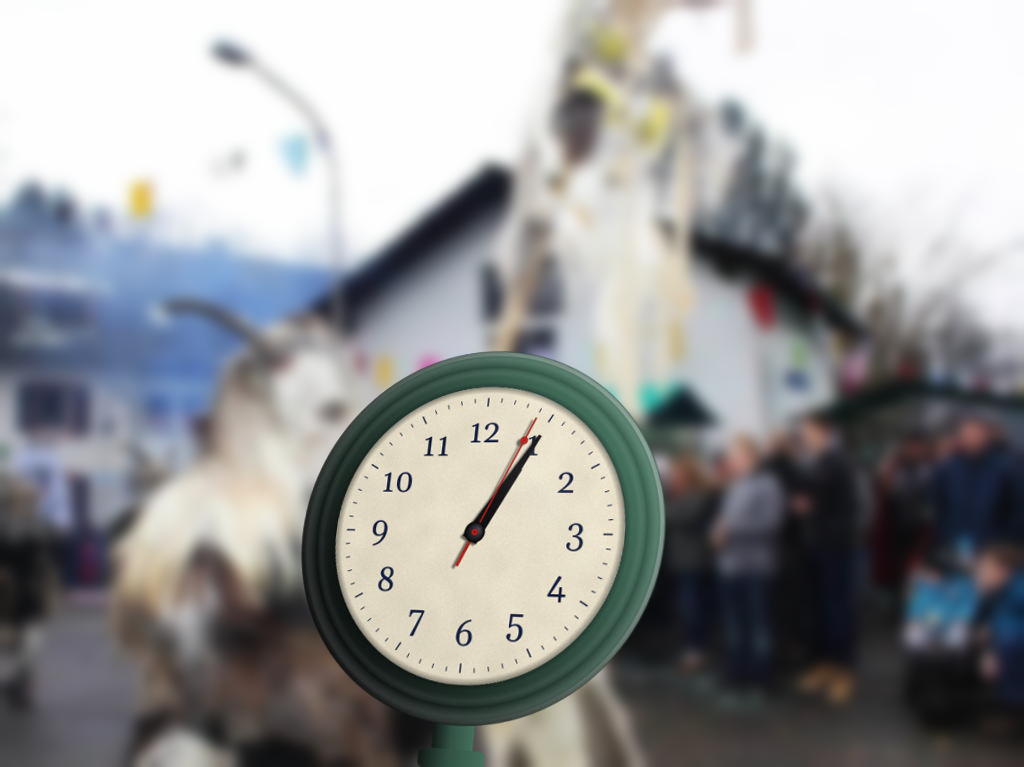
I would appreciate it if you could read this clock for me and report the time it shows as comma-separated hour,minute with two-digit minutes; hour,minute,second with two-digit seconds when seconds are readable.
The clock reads 1,05,04
